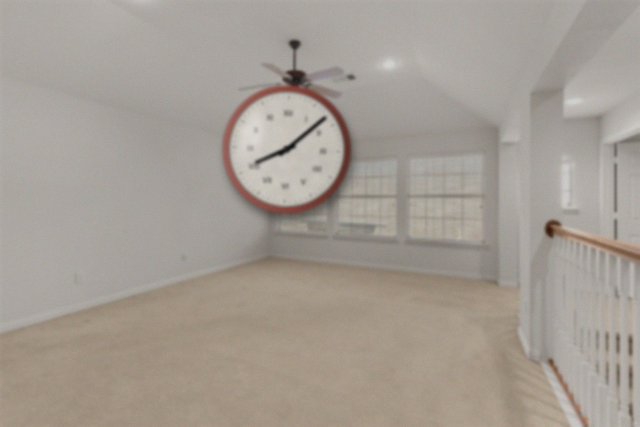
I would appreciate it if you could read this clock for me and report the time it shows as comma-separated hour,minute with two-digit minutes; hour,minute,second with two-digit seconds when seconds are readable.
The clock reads 8,08
